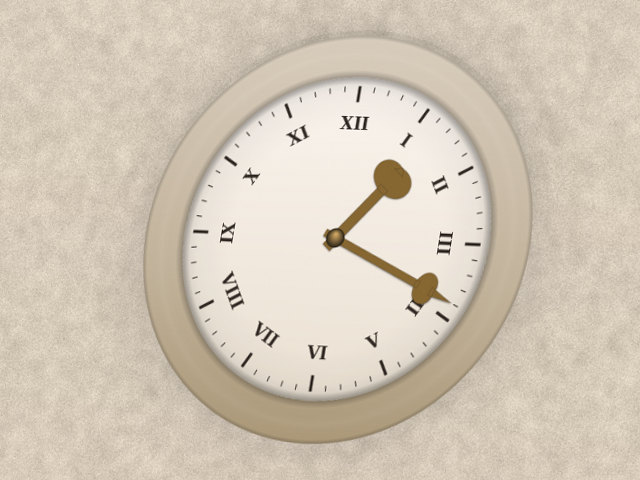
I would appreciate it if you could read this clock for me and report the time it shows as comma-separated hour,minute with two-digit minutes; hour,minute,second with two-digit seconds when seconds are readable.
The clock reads 1,19
